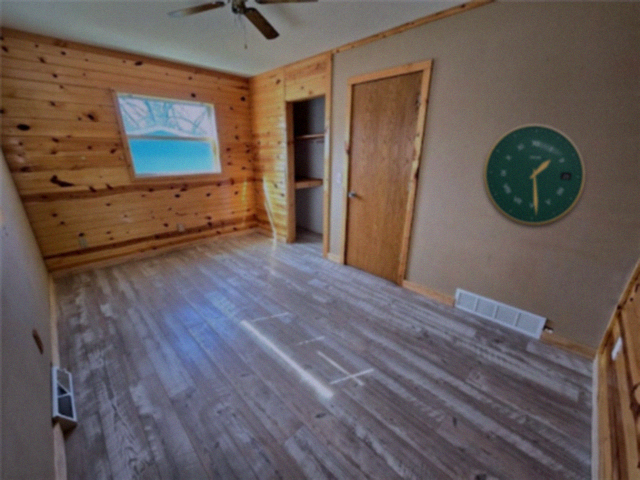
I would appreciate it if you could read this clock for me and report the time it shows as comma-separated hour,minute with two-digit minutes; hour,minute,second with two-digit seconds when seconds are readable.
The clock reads 1,29
